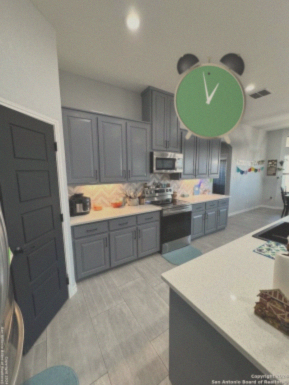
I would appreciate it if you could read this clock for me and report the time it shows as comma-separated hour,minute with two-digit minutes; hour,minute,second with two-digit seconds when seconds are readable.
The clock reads 12,58
